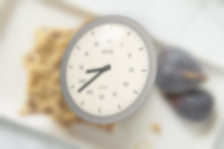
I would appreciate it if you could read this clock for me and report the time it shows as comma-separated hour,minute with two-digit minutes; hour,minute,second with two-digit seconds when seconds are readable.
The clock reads 8,38
